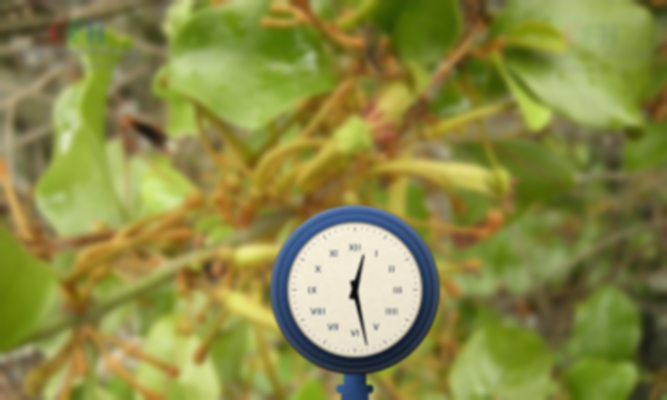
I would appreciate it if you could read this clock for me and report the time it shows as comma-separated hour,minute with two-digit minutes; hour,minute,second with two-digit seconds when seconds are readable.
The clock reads 12,28
